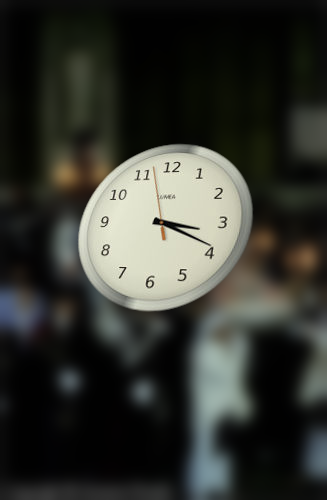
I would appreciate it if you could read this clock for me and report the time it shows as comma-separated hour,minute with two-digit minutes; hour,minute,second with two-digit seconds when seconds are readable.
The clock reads 3,18,57
